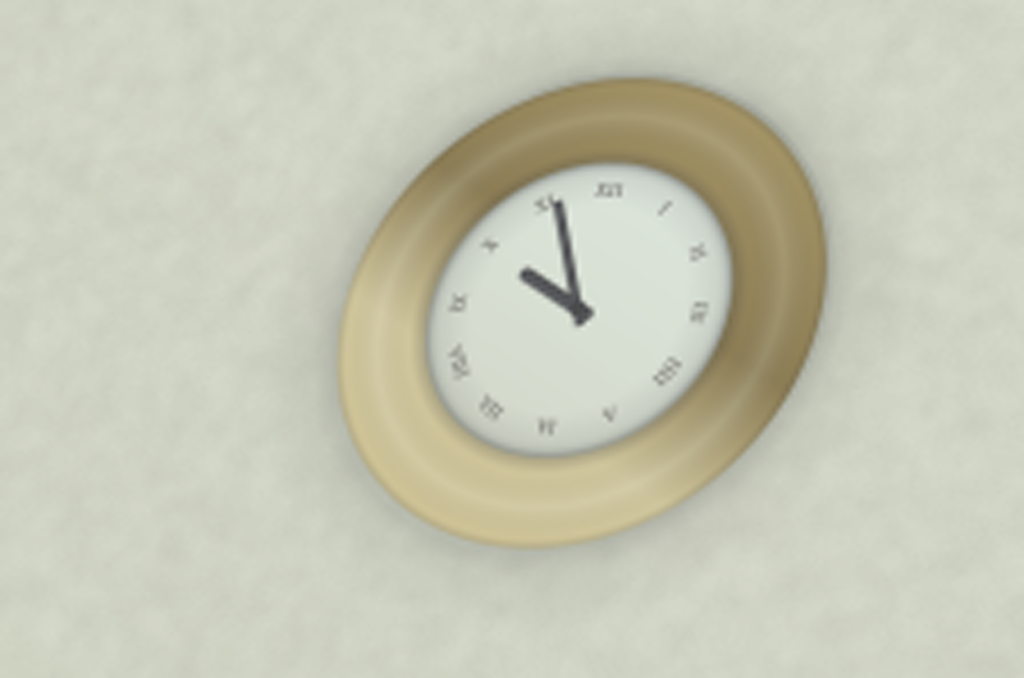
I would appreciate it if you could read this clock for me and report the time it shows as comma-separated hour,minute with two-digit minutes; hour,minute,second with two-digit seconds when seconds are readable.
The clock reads 9,56
